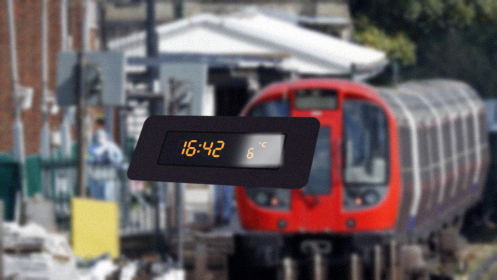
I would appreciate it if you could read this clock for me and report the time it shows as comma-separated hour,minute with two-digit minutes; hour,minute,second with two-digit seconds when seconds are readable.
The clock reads 16,42
